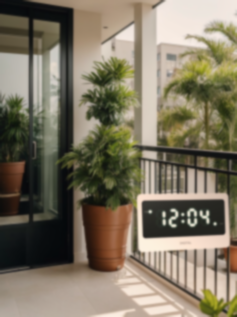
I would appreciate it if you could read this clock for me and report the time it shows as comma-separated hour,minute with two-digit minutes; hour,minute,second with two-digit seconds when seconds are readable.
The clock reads 12,04
